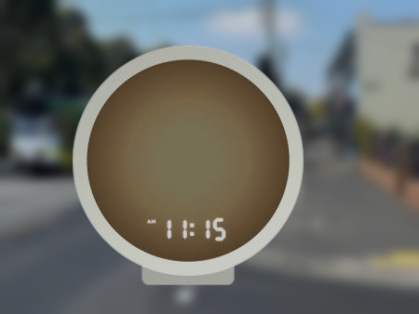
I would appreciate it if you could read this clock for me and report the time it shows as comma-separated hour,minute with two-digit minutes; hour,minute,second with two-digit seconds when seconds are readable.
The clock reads 11,15
